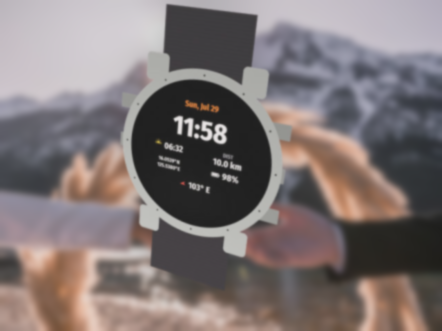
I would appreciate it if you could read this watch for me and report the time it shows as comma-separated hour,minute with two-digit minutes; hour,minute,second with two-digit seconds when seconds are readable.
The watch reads 11,58
